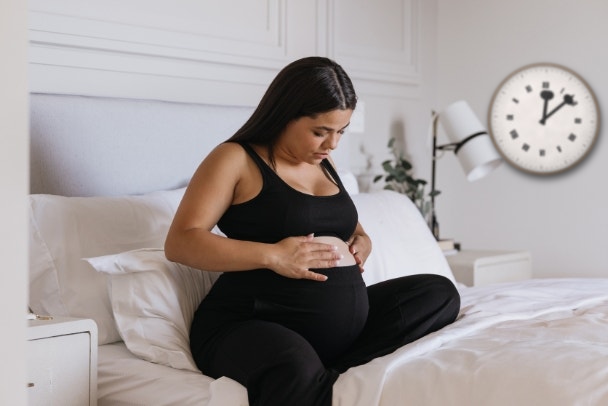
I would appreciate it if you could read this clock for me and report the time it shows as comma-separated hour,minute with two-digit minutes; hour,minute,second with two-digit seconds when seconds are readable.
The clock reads 12,08
